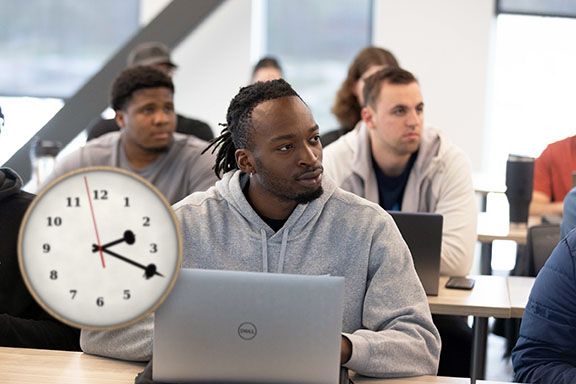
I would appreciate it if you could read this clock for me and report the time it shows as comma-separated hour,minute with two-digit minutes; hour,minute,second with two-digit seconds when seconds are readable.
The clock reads 2,18,58
